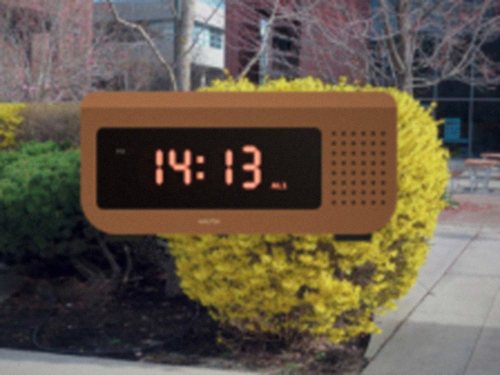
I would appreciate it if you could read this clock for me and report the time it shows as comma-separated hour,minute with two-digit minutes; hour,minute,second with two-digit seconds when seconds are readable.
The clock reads 14,13
